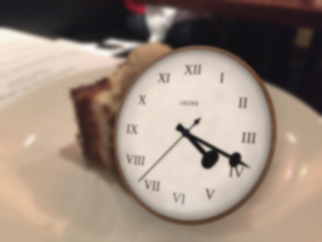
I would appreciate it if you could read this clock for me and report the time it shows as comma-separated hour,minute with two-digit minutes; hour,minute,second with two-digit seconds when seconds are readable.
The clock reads 4,18,37
